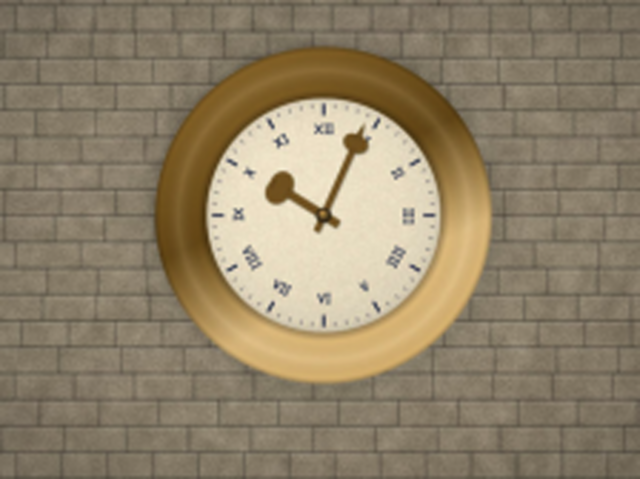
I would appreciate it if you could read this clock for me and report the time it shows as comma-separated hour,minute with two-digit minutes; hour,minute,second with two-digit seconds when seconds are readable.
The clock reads 10,04
